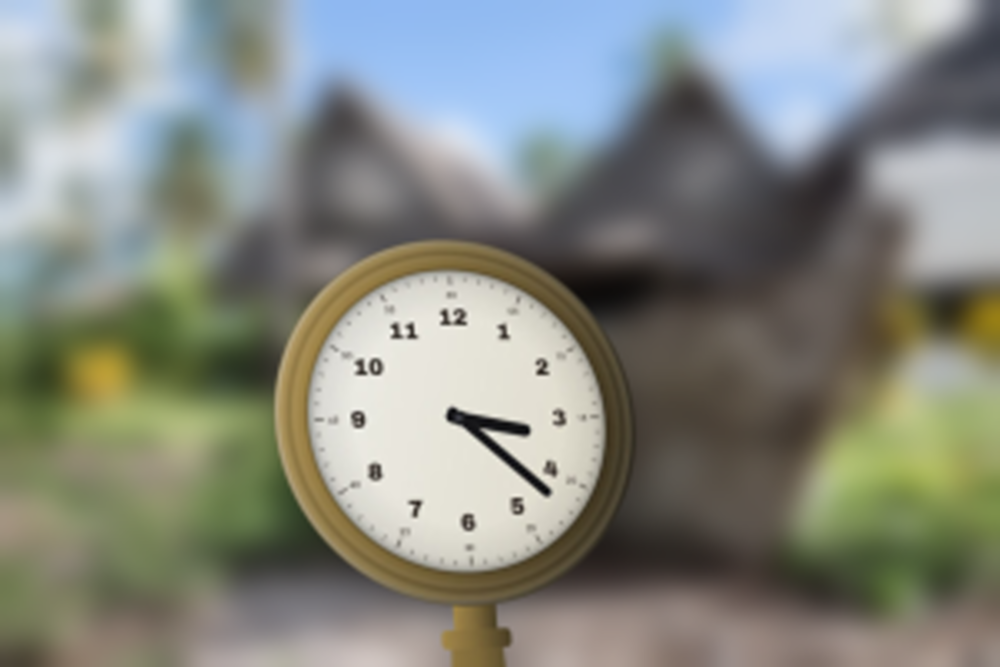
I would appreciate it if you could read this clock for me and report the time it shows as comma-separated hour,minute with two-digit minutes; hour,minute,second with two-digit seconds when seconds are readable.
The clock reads 3,22
